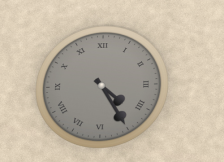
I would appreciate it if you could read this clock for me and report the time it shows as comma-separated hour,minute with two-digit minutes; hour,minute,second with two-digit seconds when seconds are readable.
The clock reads 4,25
